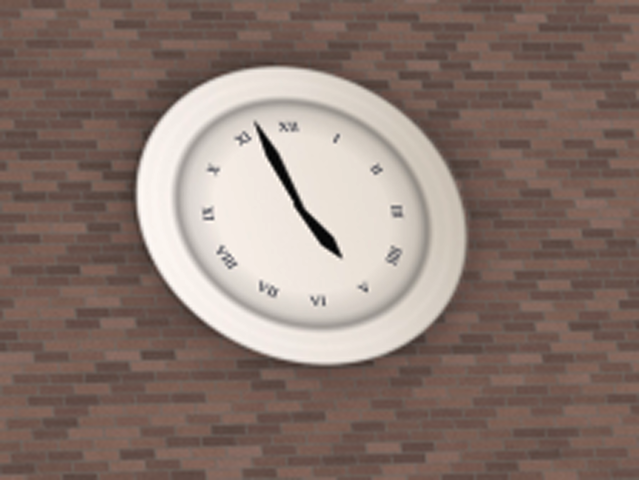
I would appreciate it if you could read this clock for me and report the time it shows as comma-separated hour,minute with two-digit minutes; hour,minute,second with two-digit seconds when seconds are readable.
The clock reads 4,57
